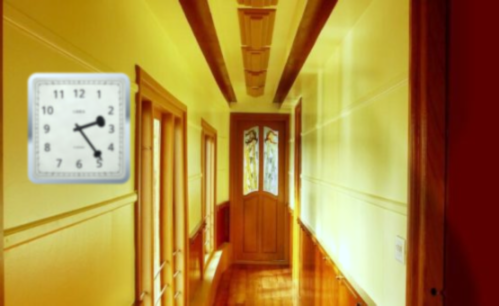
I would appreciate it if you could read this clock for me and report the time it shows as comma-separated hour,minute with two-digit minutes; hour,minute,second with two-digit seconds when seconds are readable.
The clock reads 2,24
